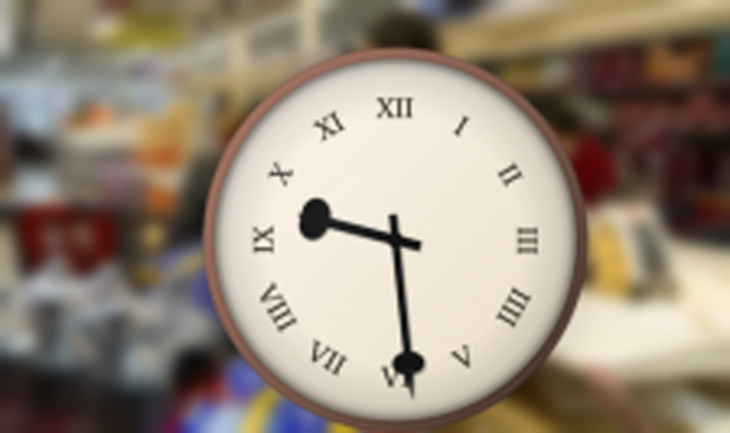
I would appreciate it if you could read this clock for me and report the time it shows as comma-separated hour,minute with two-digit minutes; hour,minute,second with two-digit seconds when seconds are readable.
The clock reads 9,29
